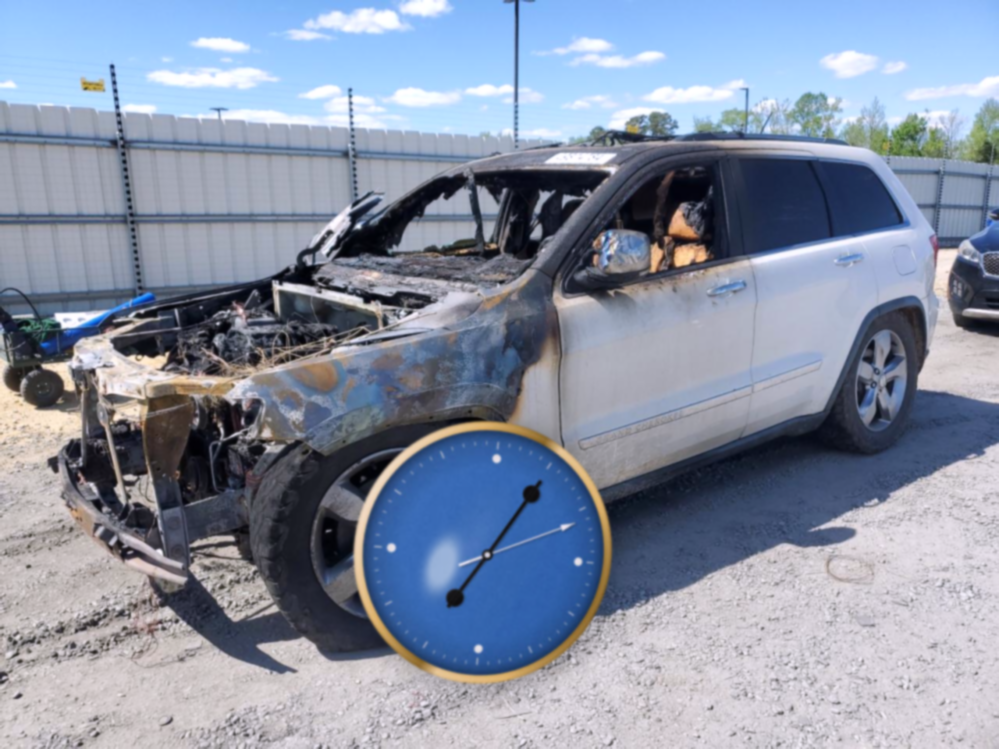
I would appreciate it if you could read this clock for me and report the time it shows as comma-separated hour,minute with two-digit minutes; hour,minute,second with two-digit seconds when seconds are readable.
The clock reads 7,05,11
